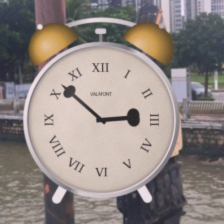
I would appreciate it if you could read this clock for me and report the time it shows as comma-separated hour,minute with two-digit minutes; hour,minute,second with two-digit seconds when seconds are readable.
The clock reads 2,52
